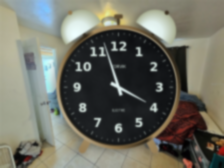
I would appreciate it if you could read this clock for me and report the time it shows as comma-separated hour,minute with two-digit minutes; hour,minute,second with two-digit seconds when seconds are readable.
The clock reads 3,57
